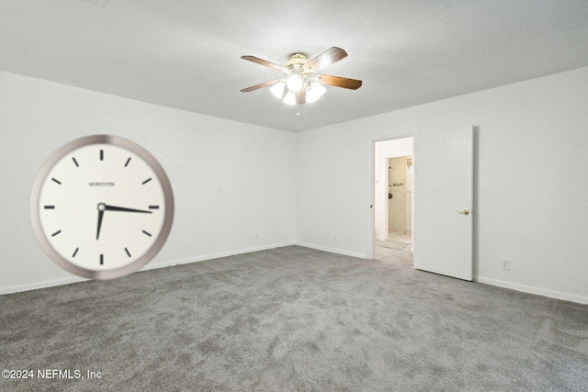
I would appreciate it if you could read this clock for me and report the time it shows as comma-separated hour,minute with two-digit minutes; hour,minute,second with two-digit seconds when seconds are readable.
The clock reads 6,16
